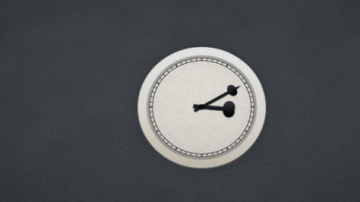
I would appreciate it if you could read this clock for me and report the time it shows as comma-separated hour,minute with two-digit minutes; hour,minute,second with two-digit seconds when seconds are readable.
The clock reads 3,10
